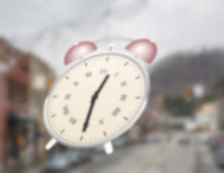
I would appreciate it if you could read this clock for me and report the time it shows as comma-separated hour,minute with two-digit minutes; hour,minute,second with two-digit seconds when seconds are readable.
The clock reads 12,30
